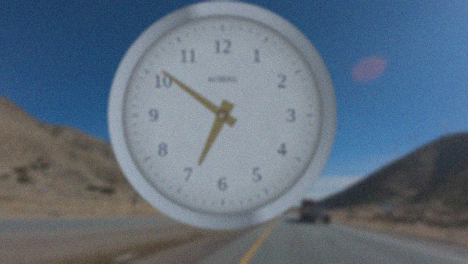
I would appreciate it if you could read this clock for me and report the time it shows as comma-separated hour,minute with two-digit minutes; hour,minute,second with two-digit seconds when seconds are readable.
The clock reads 6,51
